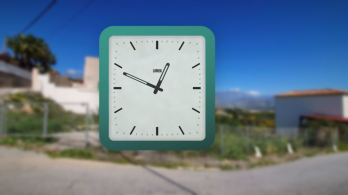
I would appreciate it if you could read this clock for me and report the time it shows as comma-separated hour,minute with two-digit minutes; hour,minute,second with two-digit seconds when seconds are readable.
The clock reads 12,49
